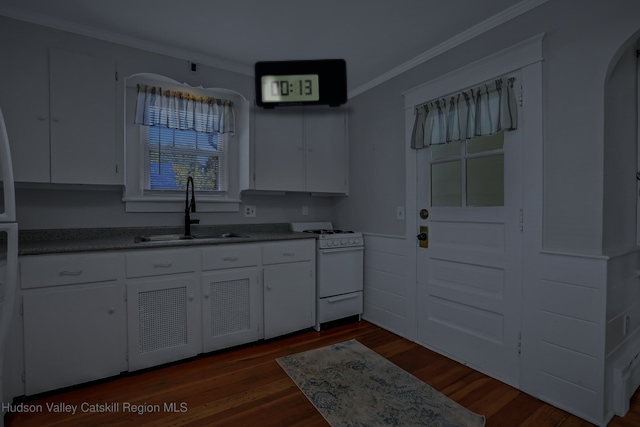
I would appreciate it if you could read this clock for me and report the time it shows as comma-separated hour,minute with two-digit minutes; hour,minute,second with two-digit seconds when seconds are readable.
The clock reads 0,13
